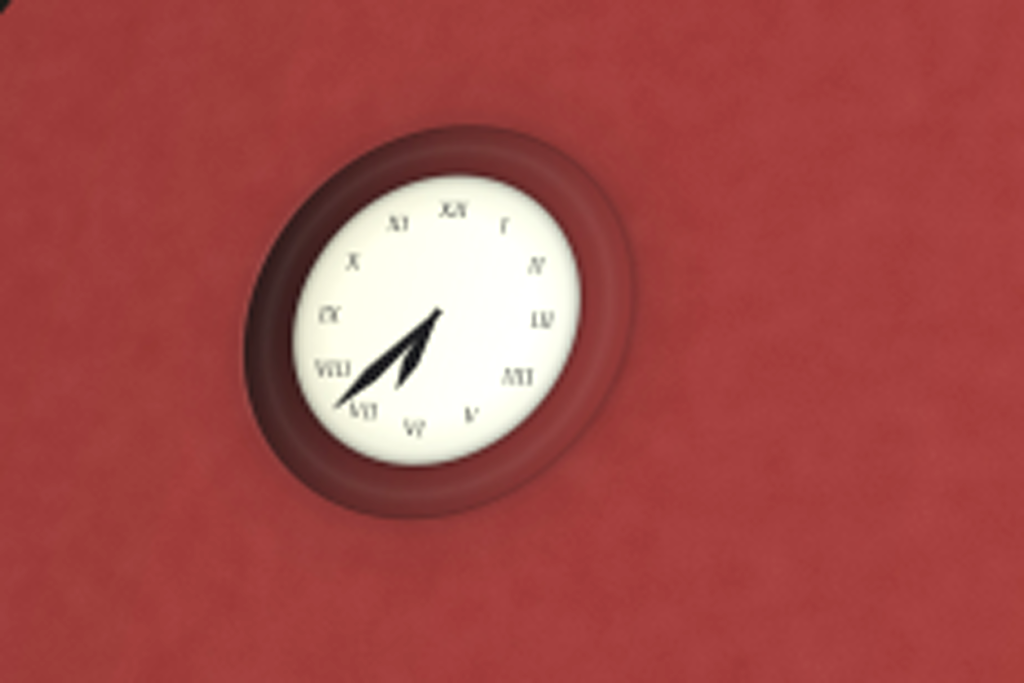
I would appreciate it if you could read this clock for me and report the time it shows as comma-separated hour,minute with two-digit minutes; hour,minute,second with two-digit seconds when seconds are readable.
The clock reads 6,37
